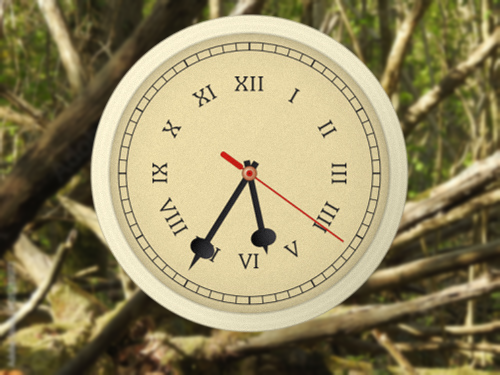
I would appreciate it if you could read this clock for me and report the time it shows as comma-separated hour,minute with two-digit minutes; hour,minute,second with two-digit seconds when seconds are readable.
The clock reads 5,35,21
